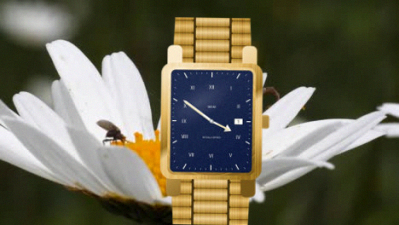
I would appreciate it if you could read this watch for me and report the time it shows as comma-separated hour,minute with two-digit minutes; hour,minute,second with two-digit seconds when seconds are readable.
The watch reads 3,51
